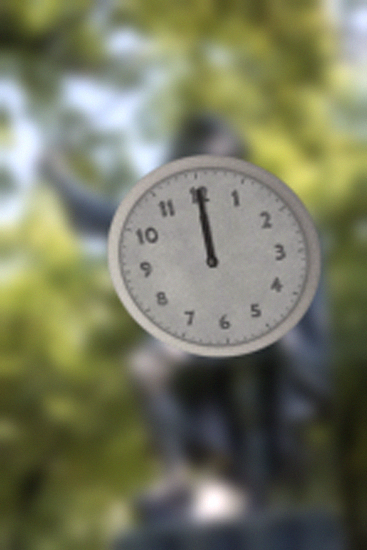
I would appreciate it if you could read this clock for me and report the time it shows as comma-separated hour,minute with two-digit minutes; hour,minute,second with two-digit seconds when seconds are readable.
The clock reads 12,00
